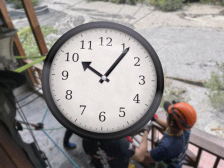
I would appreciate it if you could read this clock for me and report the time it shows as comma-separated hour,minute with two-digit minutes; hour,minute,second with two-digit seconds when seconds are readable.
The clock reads 10,06
